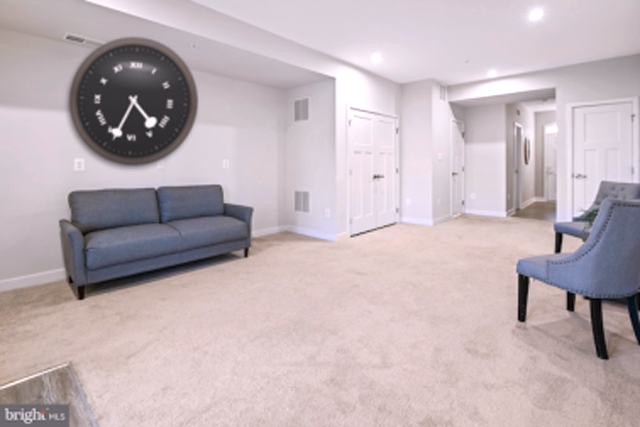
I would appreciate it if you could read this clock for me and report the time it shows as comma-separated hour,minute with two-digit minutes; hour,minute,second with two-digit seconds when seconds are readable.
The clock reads 4,34
